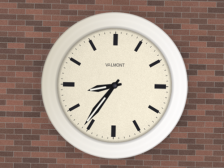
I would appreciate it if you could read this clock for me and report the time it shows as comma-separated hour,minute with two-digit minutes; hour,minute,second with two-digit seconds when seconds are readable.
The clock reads 8,36
